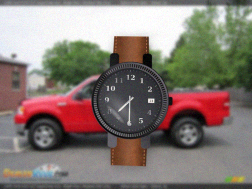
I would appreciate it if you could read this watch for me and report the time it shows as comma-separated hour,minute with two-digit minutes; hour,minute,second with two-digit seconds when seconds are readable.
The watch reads 7,30
